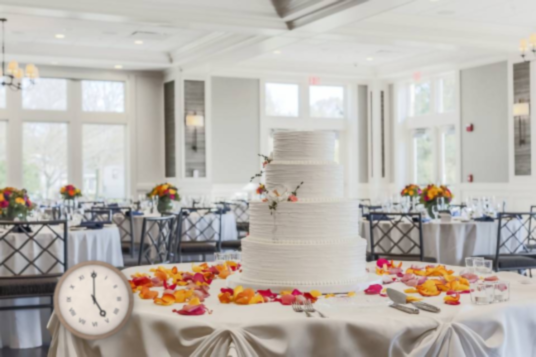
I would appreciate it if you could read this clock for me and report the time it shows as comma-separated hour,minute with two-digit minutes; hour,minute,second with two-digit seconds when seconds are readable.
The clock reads 5,00
